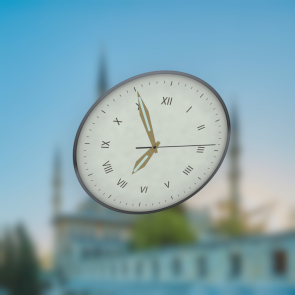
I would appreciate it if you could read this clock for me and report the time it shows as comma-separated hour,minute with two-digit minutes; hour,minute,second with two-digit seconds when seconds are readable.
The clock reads 6,55,14
